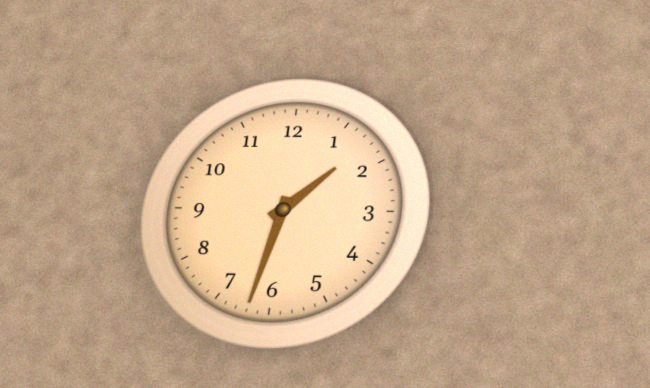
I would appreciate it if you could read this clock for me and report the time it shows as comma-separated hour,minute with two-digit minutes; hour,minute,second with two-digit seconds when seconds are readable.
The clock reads 1,32
